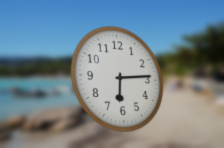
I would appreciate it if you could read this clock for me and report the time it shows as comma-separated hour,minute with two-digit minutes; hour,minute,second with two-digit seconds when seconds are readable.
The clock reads 6,14
